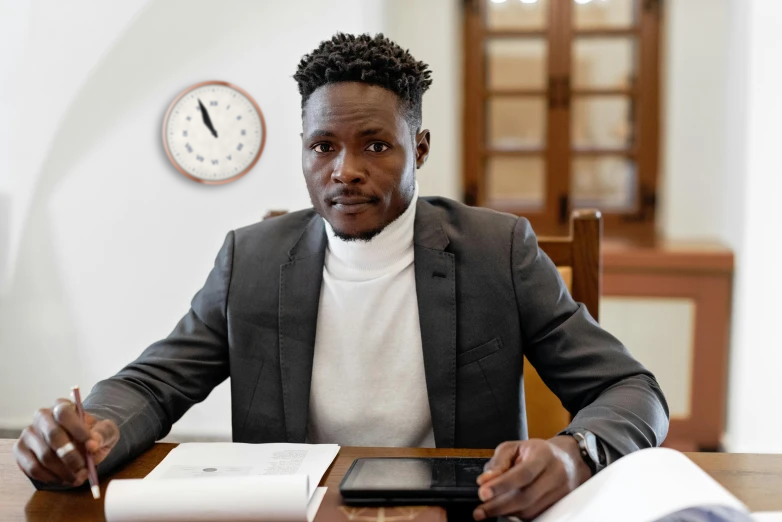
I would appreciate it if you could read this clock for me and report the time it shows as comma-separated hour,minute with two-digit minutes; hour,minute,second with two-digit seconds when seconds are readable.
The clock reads 10,56
